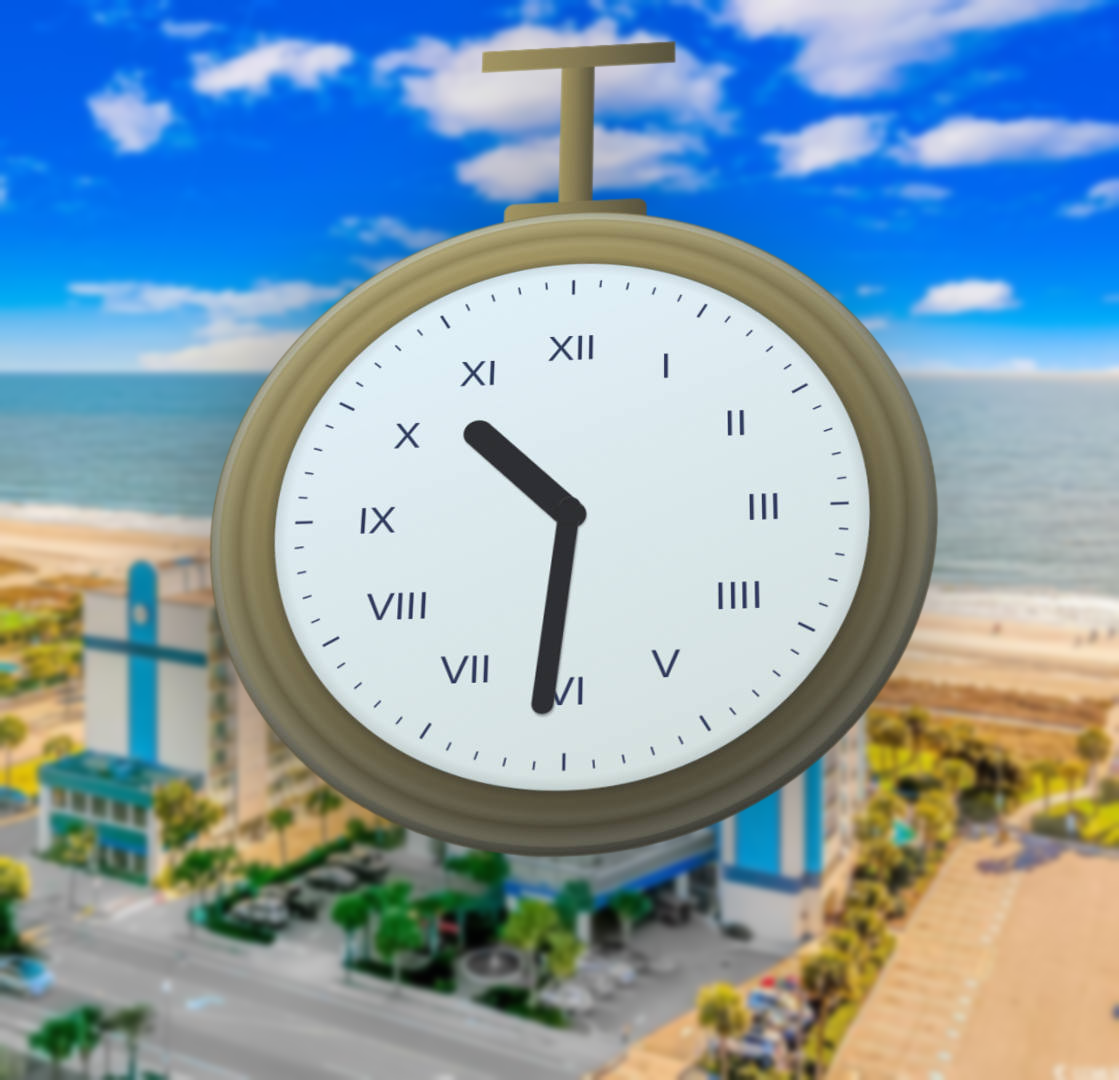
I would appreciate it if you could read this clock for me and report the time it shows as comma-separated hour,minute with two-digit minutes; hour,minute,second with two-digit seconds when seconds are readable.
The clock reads 10,31
